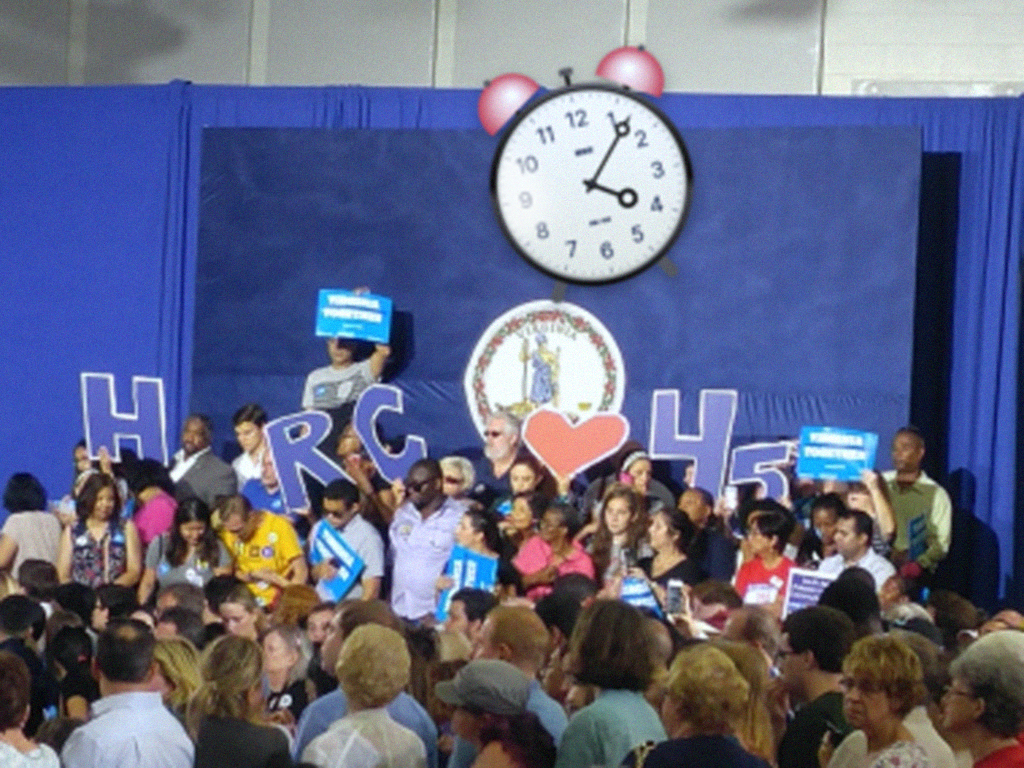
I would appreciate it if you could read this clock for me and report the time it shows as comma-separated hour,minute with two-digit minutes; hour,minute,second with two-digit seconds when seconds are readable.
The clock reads 4,07
